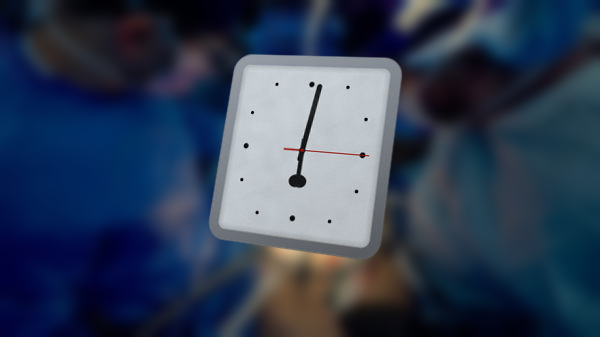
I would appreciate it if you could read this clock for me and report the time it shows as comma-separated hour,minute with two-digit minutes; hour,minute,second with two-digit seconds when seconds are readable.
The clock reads 6,01,15
